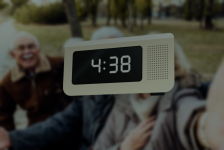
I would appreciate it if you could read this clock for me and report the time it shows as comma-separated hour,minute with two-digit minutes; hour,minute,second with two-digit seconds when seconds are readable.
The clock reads 4,38
